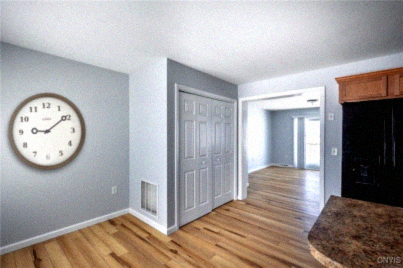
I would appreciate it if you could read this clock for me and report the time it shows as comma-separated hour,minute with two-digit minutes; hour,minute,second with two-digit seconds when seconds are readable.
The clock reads 9,09
